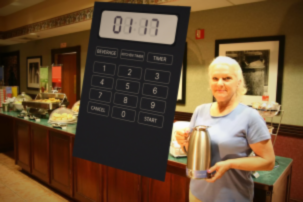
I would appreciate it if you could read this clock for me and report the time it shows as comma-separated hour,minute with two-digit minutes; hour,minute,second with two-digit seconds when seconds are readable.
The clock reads 1,17
